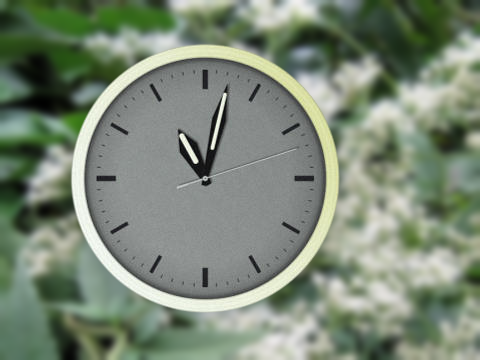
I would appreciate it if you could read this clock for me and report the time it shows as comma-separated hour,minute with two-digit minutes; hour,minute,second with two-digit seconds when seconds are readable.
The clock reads 11,02,12
